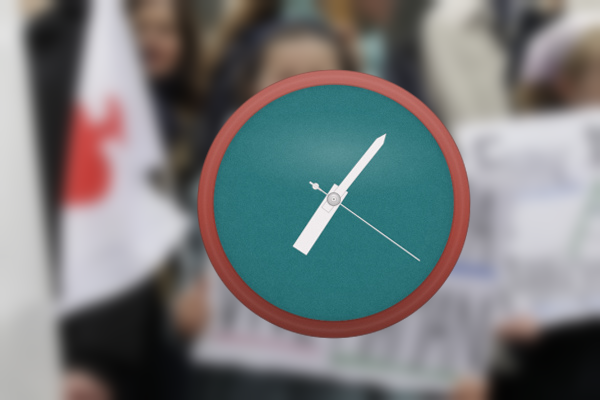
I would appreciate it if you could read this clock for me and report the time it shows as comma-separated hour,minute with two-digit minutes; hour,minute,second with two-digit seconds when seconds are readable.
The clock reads 7,06,21
